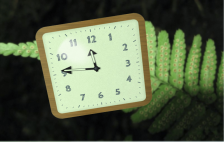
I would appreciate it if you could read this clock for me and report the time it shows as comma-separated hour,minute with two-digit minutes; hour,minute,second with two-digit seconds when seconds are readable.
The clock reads 11,46
